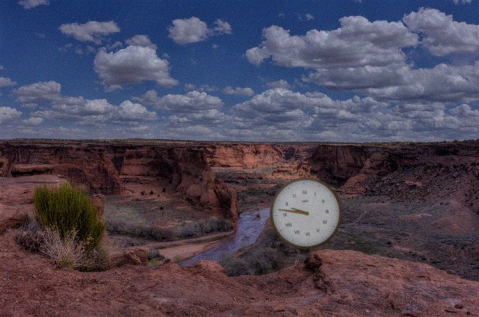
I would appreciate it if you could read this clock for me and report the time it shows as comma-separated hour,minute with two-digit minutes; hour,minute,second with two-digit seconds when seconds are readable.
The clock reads 9,47
